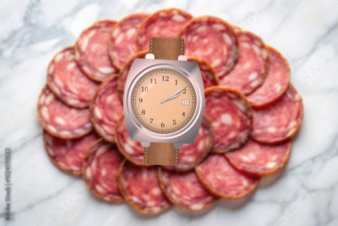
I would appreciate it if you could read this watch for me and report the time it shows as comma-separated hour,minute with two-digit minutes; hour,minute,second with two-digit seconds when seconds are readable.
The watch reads 2,09
